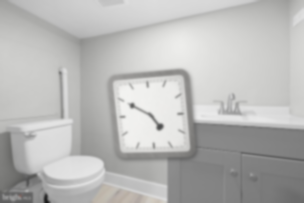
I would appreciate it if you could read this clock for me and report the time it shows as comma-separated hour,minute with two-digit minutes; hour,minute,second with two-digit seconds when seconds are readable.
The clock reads 4,50
